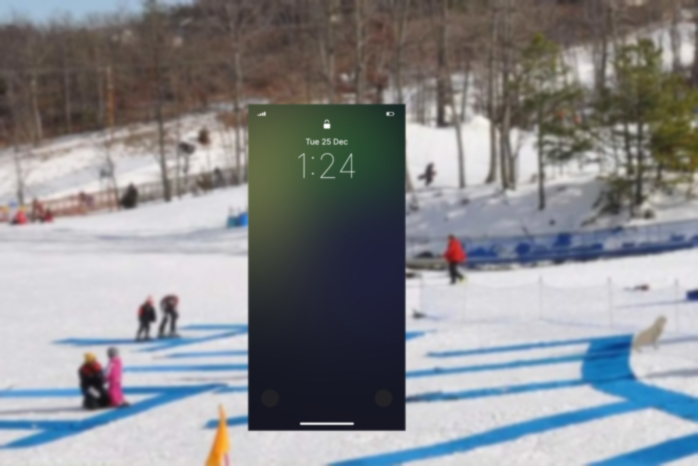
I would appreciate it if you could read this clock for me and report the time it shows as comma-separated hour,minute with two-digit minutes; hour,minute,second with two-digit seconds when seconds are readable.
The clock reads 1,24
